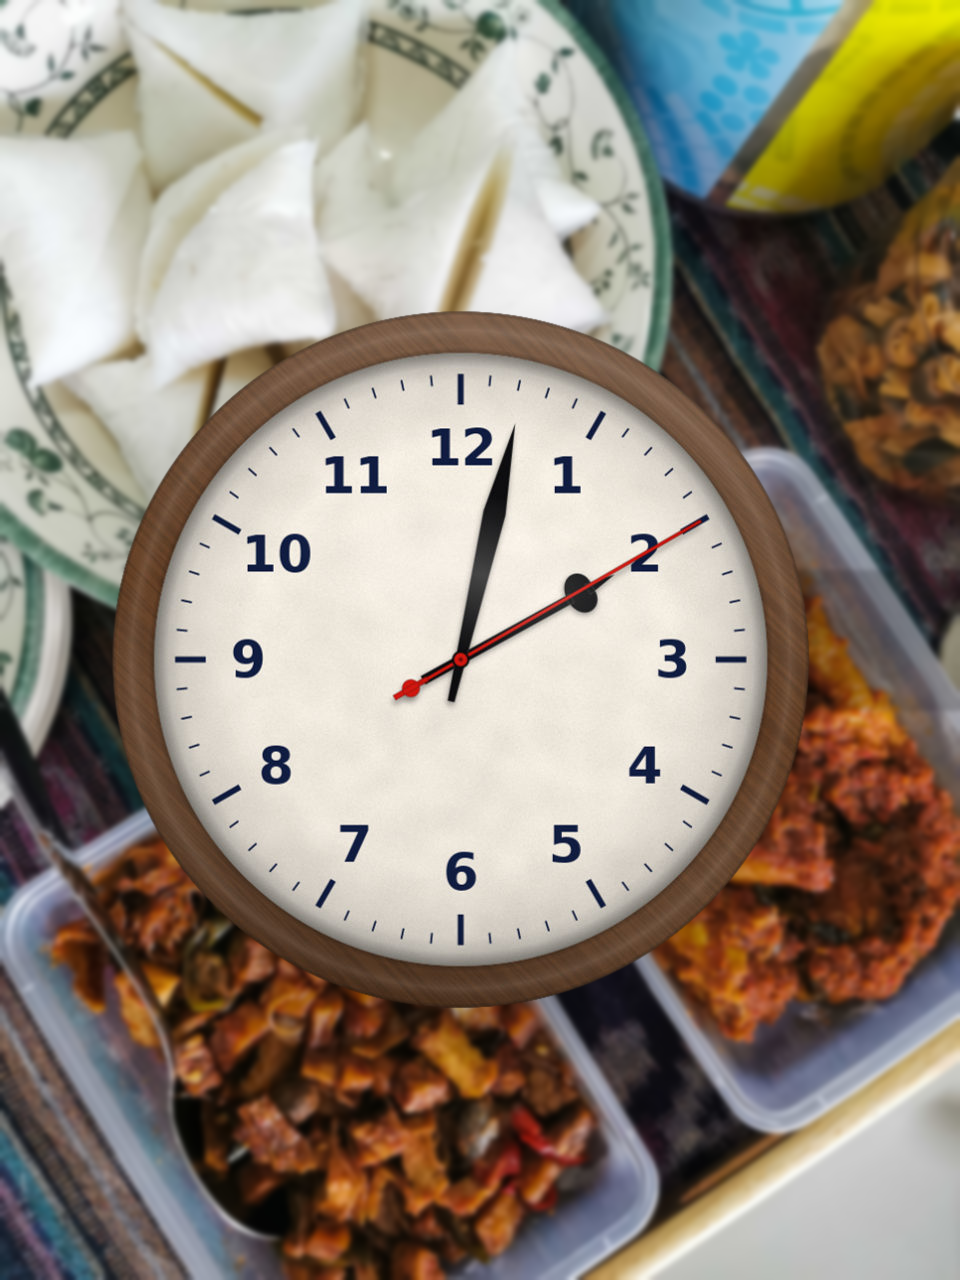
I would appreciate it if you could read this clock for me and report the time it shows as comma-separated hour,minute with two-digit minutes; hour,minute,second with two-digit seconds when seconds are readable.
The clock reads 2,02,10
